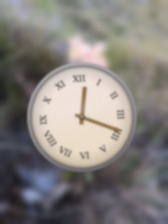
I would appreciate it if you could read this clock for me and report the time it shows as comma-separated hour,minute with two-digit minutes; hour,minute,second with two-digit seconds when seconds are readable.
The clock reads 12,19
